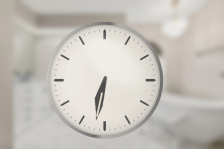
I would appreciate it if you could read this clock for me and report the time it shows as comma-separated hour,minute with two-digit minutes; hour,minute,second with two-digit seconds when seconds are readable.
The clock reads 6,32
